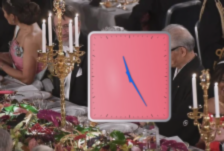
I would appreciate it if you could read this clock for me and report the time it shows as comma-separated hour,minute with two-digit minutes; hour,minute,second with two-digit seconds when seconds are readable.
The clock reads 11,25
